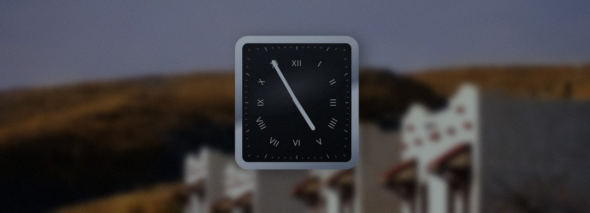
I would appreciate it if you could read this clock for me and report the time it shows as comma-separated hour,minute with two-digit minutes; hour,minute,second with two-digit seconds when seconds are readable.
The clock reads 4,55
